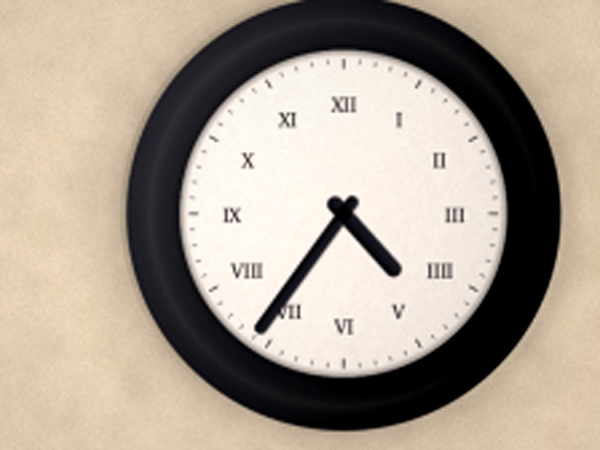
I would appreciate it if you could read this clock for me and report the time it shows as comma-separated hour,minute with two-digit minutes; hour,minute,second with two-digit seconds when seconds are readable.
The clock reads 4,36
